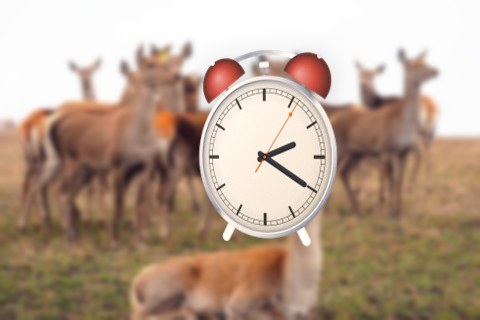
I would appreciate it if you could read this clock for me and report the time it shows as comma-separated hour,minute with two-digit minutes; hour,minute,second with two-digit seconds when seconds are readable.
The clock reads 2,20,06
